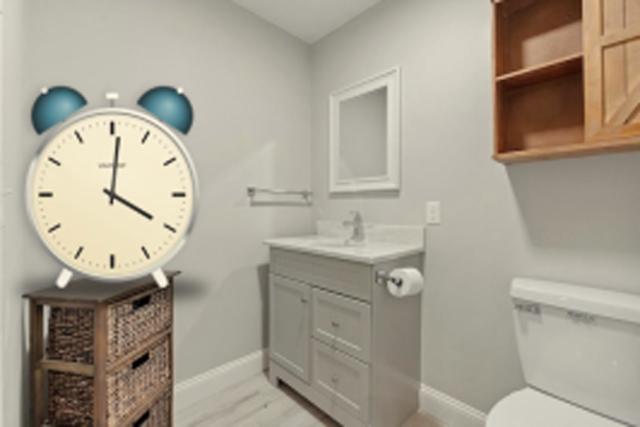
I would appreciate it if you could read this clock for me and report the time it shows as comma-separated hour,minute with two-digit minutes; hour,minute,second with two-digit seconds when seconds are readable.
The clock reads 4,01
